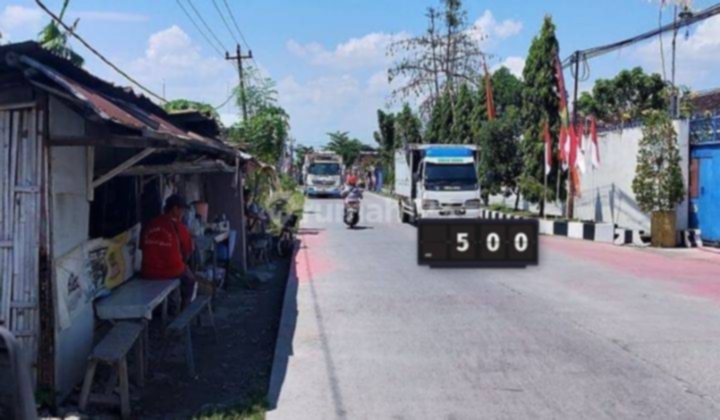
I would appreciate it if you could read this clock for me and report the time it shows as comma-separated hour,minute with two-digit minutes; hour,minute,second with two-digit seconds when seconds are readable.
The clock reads 5,00
